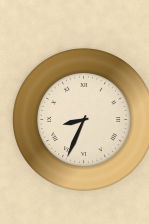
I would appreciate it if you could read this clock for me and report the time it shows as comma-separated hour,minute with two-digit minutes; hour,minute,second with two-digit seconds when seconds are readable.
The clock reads 8,34
